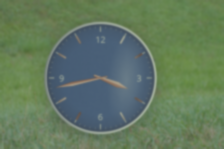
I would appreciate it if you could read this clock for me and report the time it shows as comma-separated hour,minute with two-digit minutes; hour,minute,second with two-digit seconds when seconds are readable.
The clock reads 3,43
